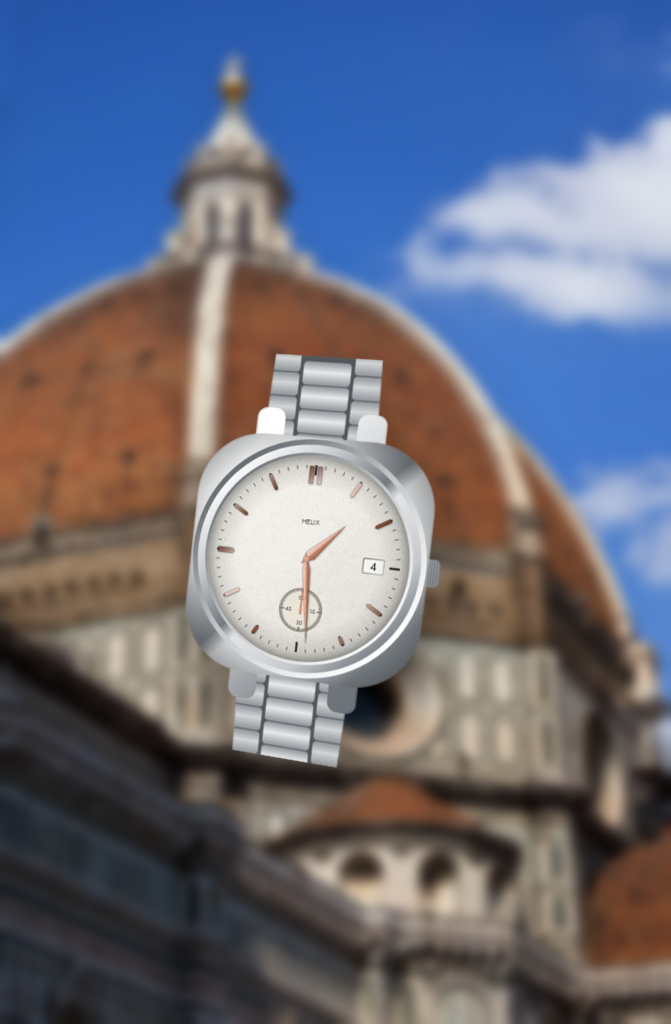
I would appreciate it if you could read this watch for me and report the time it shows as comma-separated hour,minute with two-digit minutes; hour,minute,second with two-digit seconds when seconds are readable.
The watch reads 1,29
